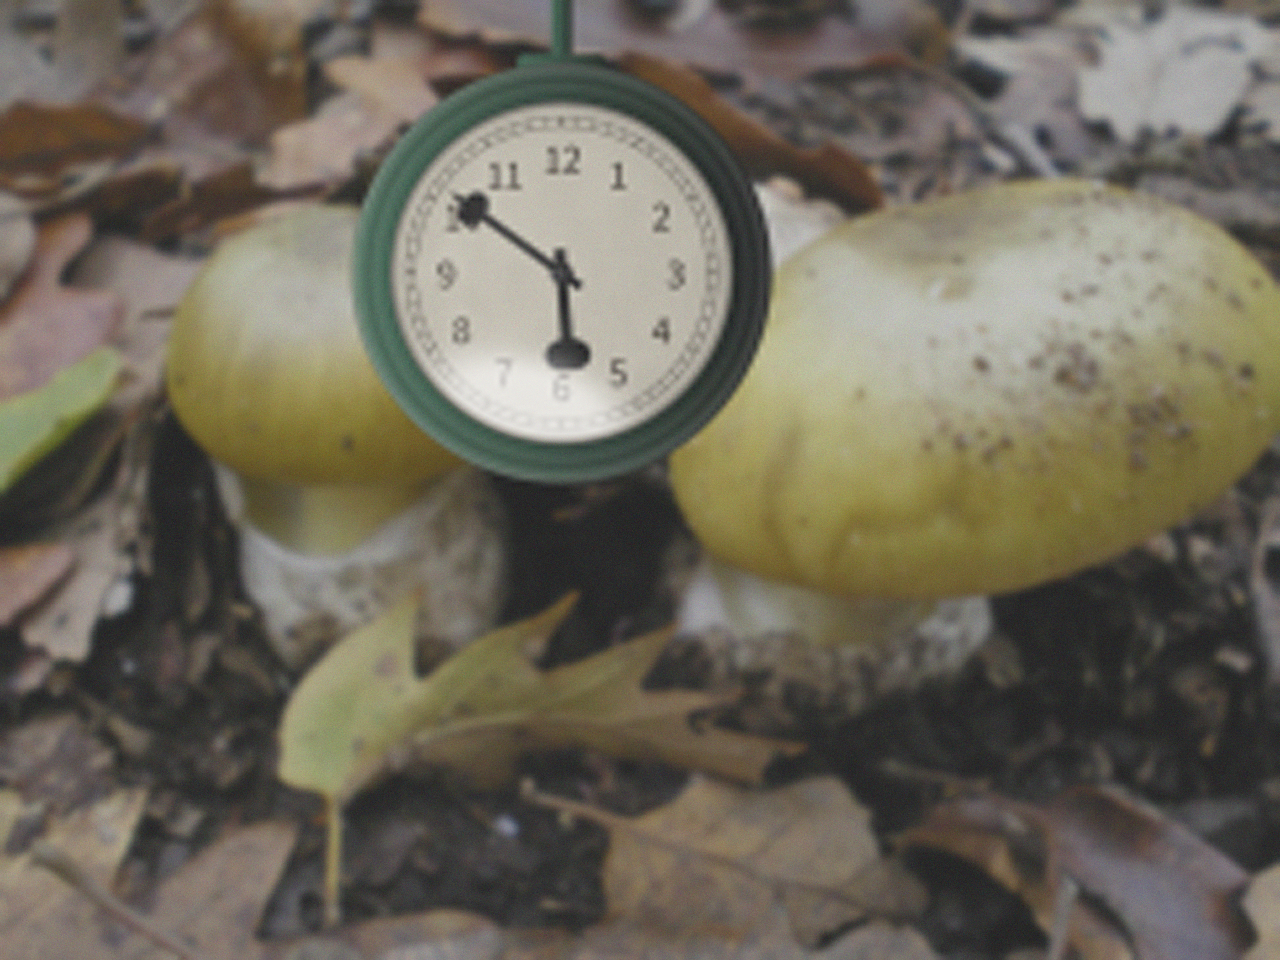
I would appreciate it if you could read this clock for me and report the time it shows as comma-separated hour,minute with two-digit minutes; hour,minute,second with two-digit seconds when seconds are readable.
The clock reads 5,51
